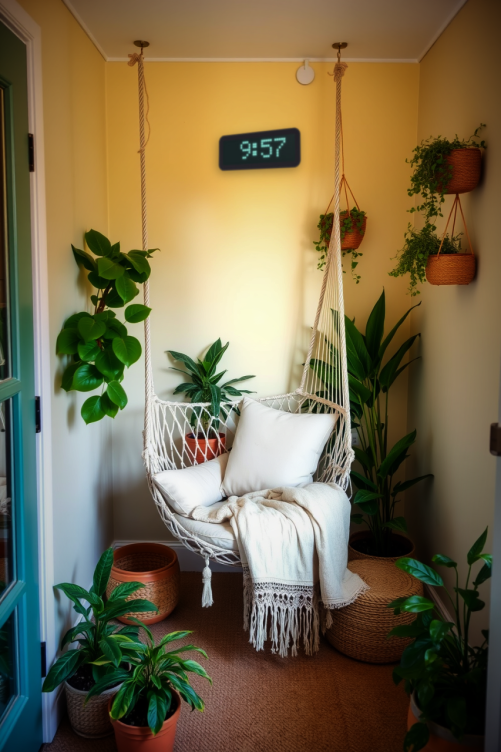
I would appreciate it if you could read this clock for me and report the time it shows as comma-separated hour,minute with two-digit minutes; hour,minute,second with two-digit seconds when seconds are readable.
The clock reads 9,57
